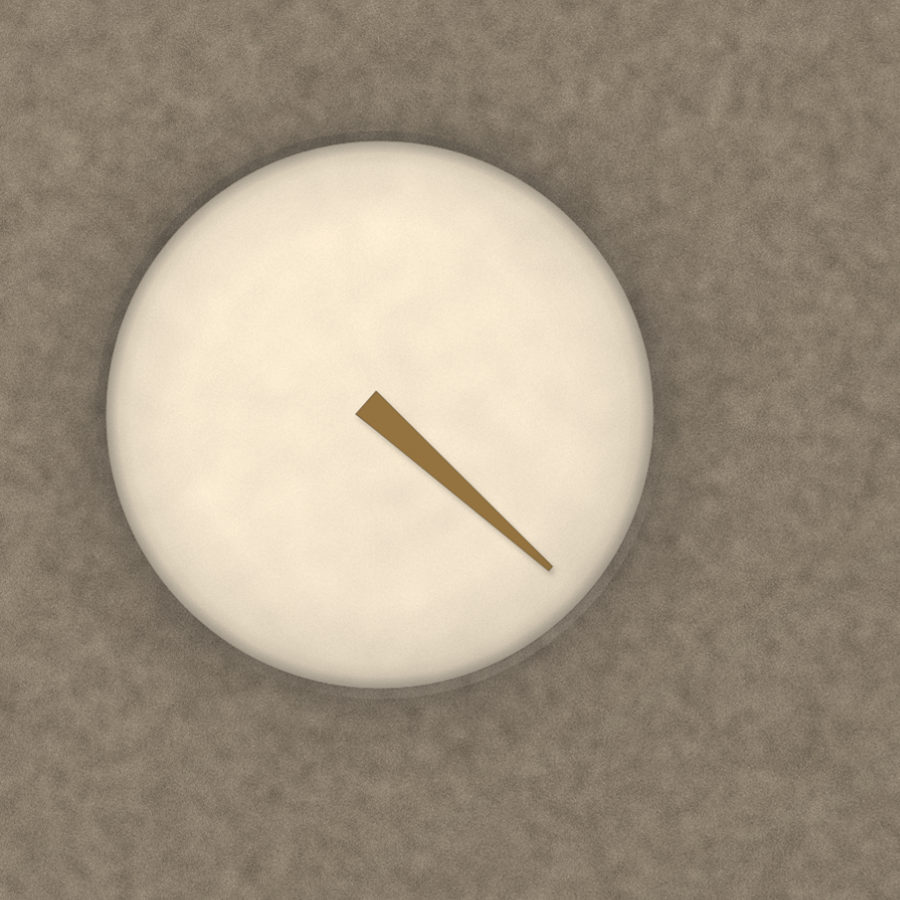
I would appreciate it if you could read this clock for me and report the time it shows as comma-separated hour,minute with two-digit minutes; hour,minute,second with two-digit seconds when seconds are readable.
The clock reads 4,22
